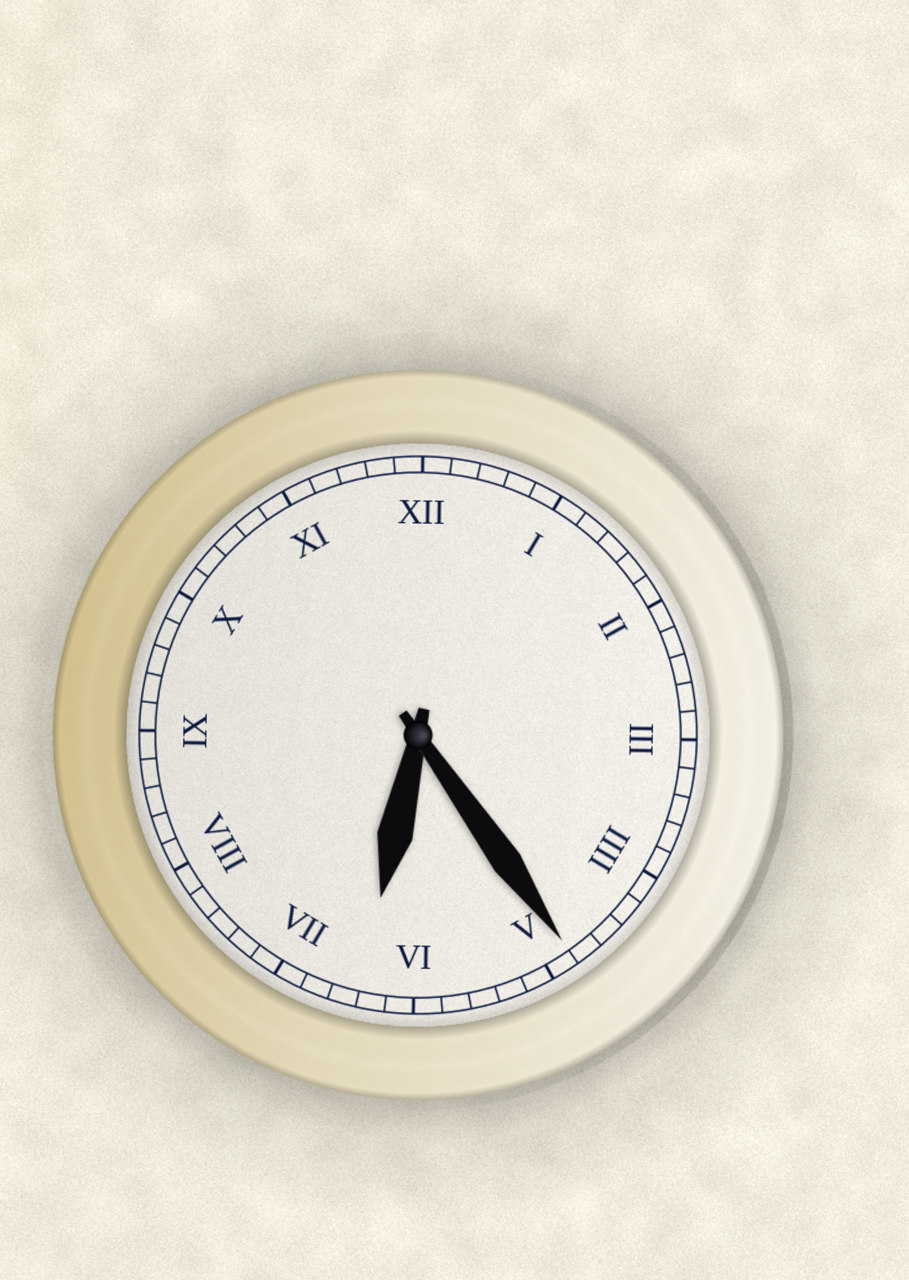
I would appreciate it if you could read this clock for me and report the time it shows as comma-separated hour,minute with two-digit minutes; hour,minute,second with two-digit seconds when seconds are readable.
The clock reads 6,24
